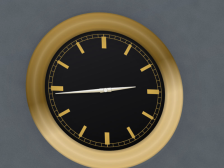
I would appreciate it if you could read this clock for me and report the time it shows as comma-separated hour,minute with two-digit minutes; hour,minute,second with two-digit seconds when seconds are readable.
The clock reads 2,44
